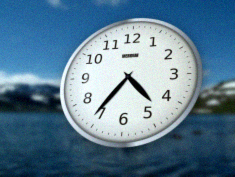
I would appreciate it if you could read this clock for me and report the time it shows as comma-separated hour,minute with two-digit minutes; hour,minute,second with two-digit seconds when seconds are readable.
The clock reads 4,36
